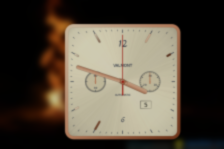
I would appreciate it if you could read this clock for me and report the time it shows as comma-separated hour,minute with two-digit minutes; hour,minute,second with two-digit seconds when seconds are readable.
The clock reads 3,48
